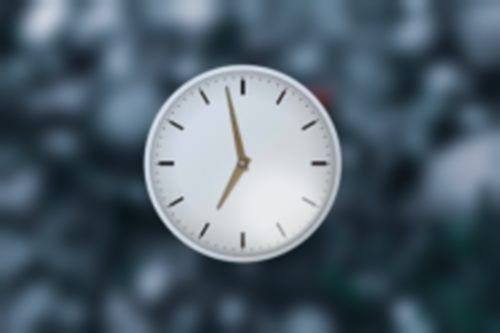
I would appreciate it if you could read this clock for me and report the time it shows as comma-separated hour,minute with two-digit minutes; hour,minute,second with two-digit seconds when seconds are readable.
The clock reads 6,58
